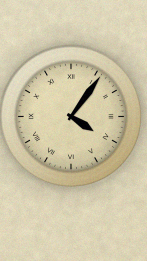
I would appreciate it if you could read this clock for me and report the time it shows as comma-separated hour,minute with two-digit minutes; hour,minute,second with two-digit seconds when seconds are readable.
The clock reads 4,06
